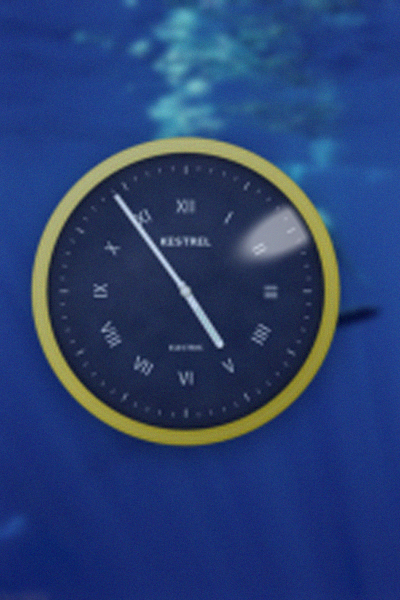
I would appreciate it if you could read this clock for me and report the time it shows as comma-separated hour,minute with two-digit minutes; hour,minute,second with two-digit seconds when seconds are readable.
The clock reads 4,54
